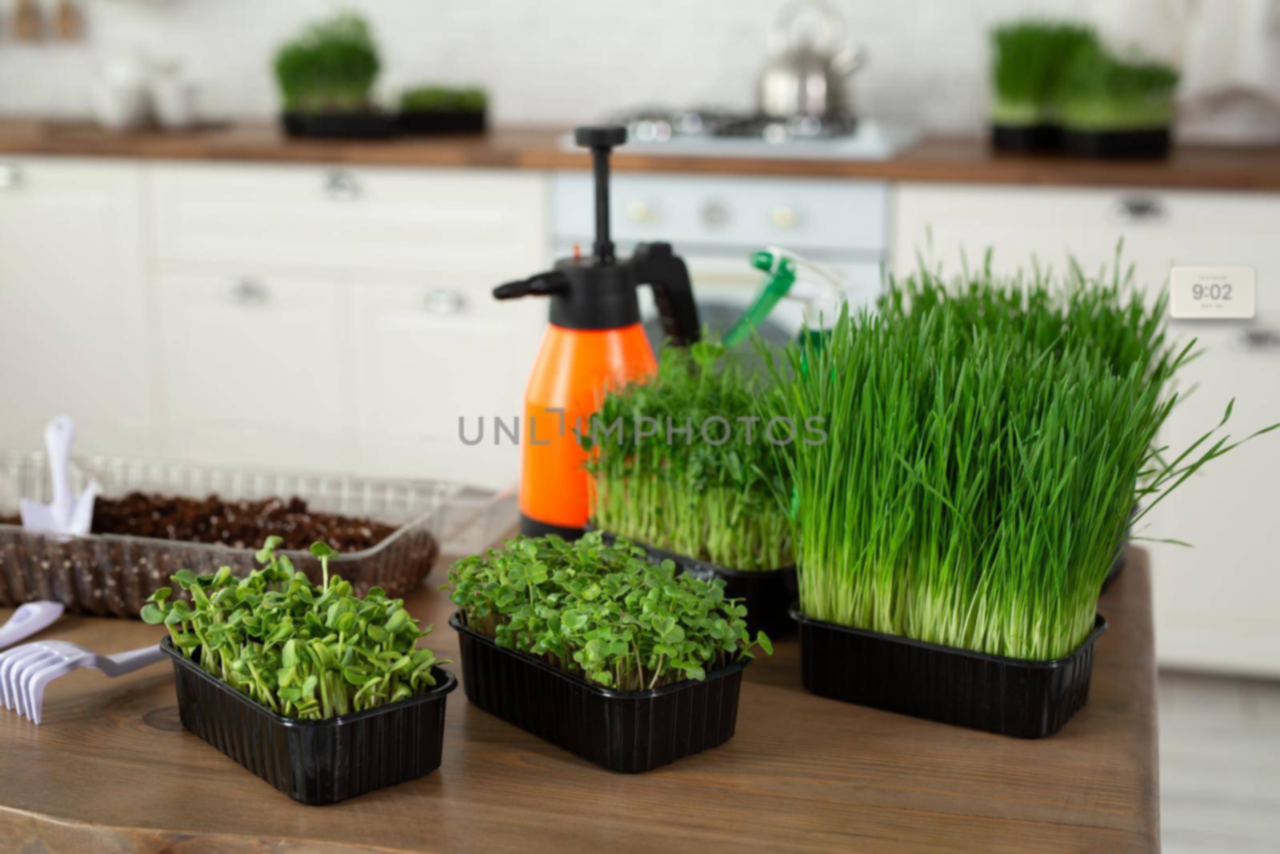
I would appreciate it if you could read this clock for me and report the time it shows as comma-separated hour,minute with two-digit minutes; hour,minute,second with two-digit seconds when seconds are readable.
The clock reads 9,02
